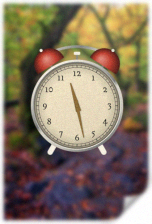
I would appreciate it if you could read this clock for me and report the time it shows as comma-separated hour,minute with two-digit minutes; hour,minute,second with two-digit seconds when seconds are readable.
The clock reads 11,28
